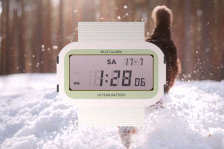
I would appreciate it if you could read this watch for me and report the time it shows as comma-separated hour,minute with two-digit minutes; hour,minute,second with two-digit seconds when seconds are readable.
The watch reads 1,28,06
